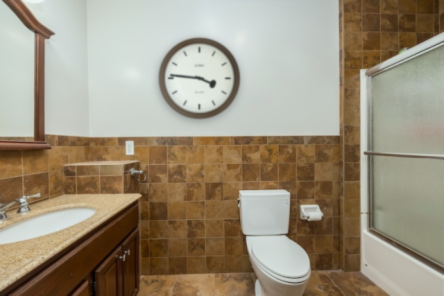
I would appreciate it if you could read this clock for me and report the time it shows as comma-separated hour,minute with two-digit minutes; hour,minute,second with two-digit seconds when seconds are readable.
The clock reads 3,46
